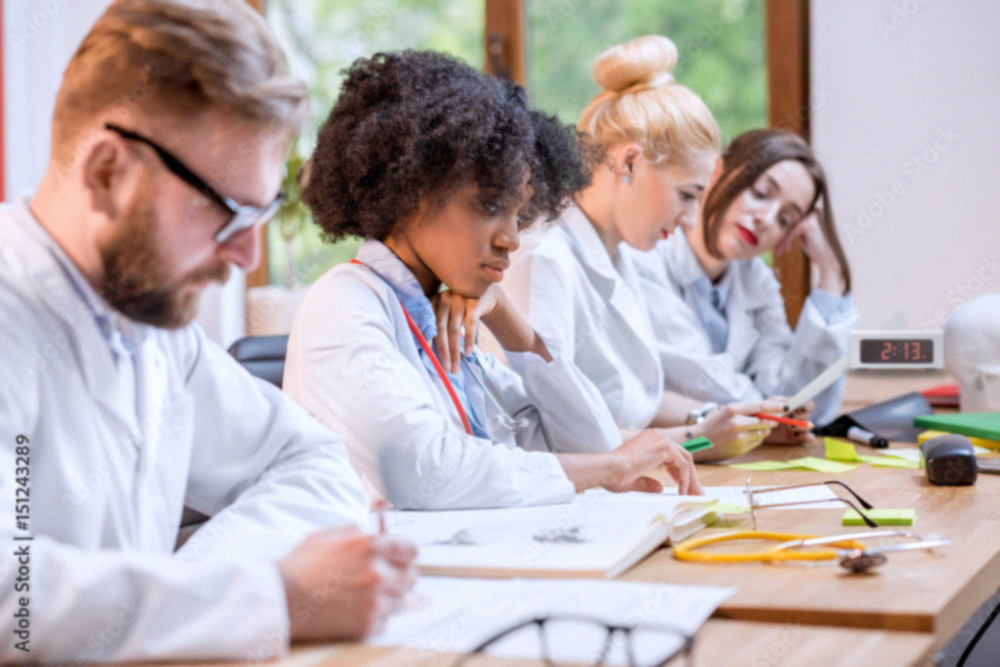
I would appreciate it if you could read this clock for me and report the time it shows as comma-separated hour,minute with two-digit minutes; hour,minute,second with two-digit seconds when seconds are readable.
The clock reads 2,13
